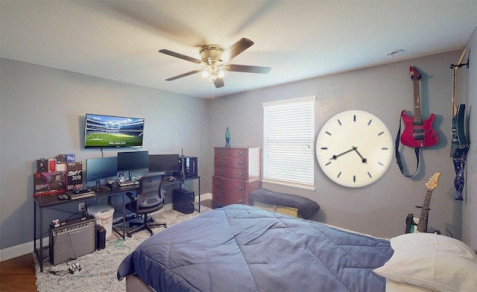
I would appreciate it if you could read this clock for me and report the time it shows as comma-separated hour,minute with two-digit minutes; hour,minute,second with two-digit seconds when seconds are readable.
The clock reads 4,41
